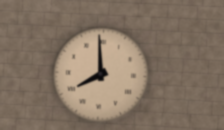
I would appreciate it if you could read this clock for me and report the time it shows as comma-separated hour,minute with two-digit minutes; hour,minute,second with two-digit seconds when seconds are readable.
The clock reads 7,59
